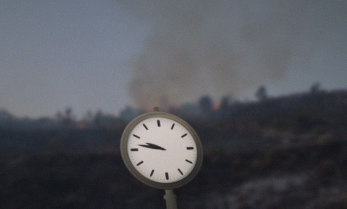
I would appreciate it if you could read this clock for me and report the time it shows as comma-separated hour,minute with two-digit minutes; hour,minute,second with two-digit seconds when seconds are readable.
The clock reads 9,47
